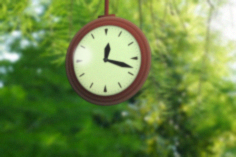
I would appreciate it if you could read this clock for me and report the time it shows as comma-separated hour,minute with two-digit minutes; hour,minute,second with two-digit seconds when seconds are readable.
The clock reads 12,18
